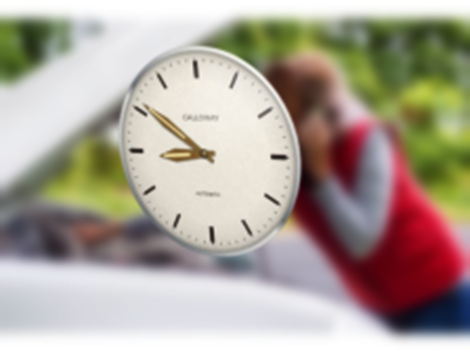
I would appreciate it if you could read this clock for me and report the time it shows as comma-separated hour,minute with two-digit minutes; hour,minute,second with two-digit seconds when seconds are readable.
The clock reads 8,51
